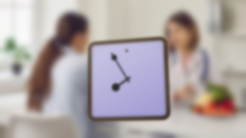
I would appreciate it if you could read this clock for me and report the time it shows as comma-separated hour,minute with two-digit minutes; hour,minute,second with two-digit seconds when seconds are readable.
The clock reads 7,55
